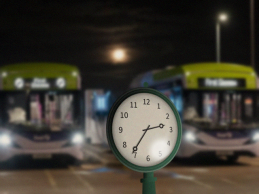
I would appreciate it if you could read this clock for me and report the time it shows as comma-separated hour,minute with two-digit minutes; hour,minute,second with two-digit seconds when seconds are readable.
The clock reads 2,36
